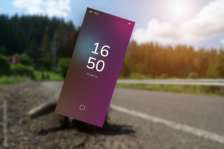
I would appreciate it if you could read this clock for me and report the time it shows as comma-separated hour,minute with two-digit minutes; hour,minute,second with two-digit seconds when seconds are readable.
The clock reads 16,50
